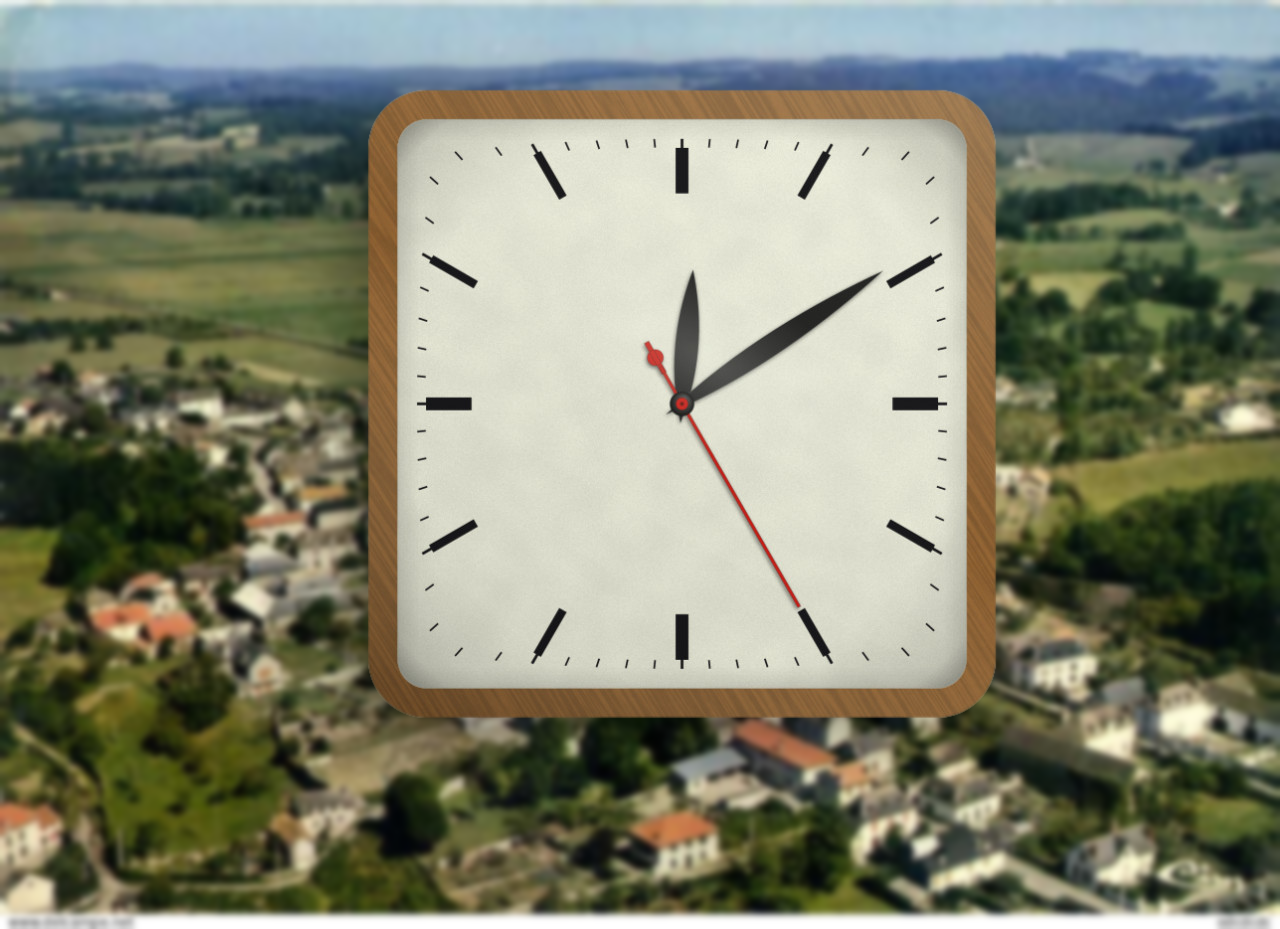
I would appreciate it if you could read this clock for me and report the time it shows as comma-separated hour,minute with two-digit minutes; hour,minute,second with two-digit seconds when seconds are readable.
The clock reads 12,09,25
